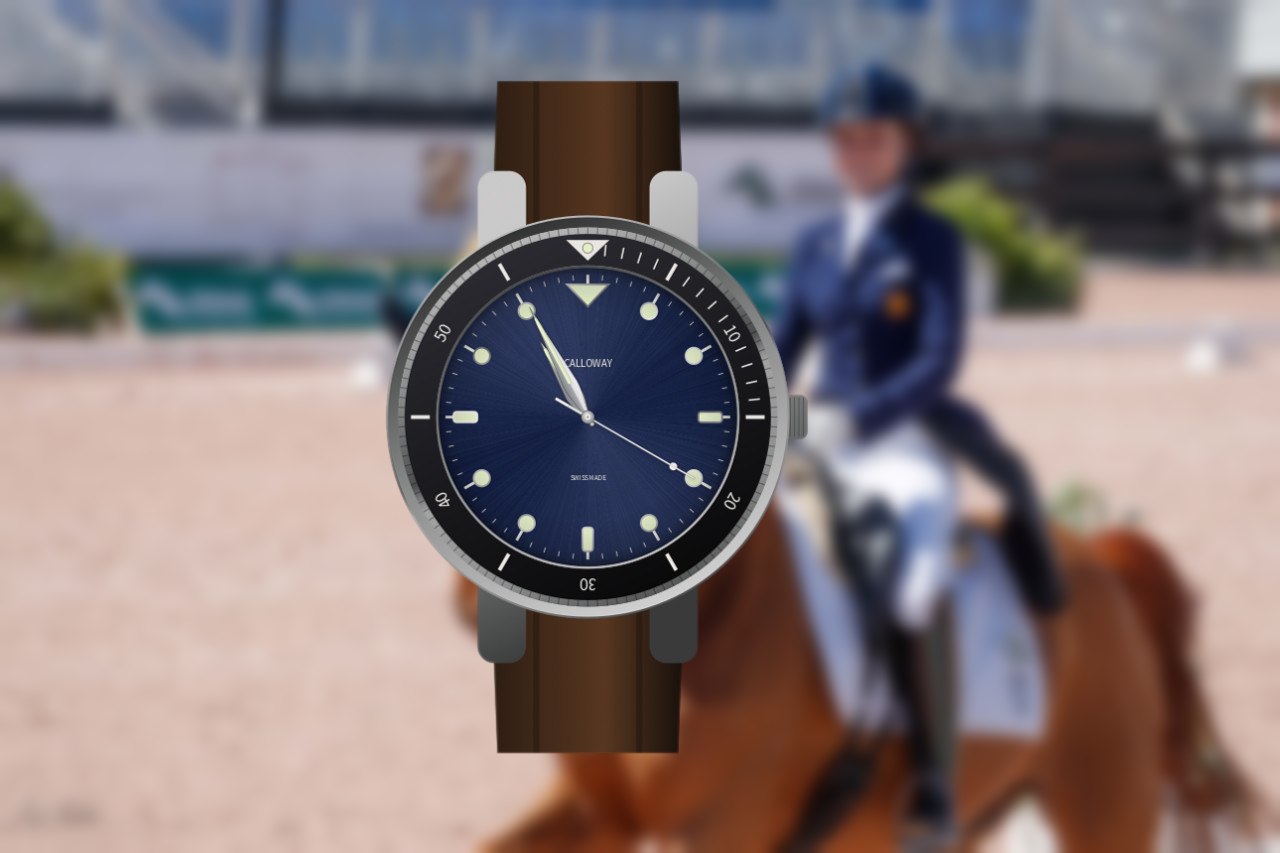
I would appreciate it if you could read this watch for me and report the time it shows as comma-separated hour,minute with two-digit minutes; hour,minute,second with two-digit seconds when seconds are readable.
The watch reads 10,55,20
